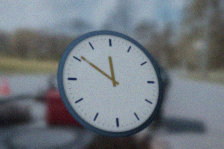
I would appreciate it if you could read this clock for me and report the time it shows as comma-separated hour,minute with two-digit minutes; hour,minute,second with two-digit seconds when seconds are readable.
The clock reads 11,51
